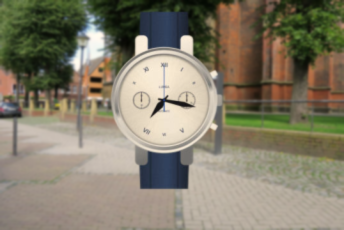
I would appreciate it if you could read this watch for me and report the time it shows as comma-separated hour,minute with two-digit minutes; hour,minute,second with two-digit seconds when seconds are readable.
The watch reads 7,17
